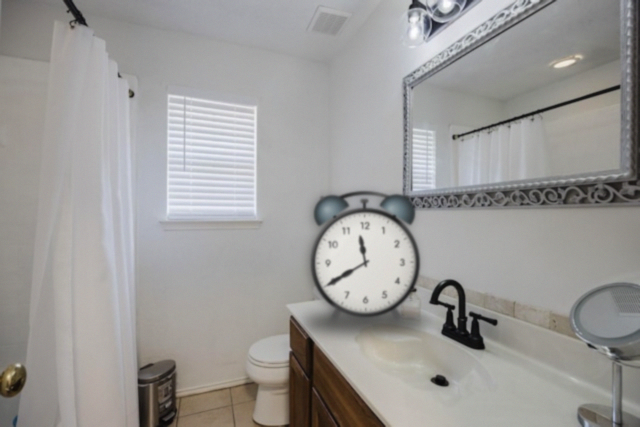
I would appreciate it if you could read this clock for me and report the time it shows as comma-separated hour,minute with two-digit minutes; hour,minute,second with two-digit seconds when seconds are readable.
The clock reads 11,40
